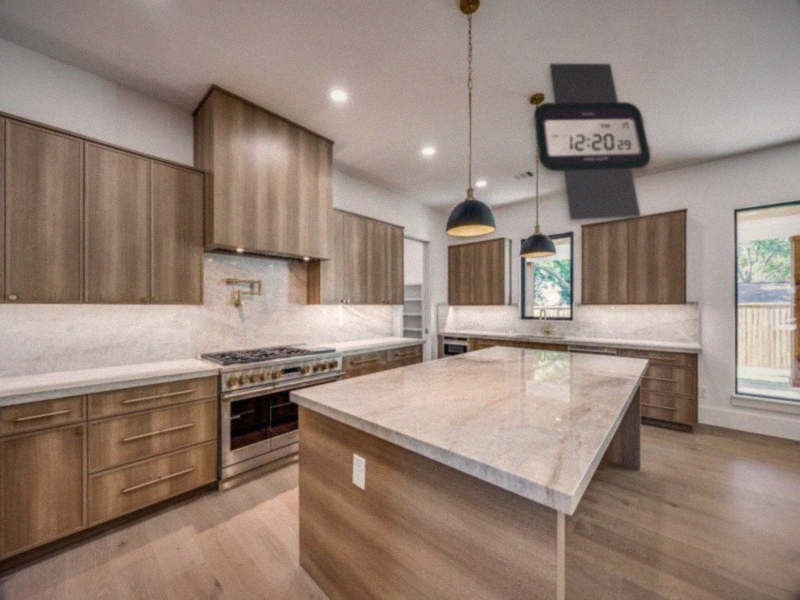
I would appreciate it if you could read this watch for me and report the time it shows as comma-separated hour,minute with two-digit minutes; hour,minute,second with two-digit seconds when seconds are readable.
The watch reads 12,20
